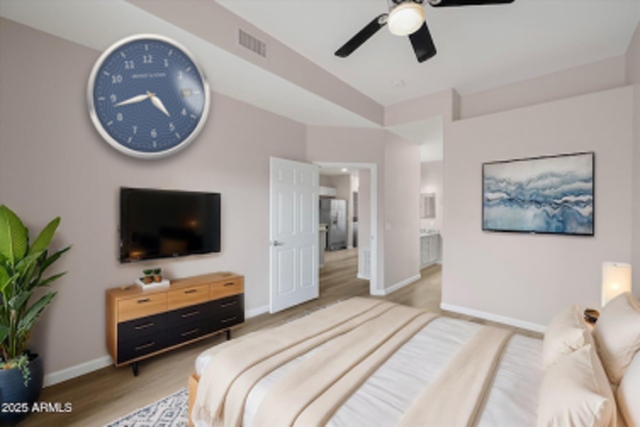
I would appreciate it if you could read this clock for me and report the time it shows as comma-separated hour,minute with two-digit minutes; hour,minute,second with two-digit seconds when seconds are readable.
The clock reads 4,43
